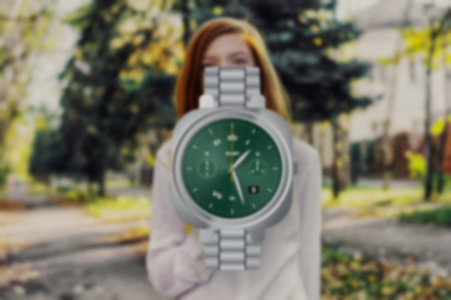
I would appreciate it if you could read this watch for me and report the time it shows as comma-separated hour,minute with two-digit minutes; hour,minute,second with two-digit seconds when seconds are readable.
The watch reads 1,27
